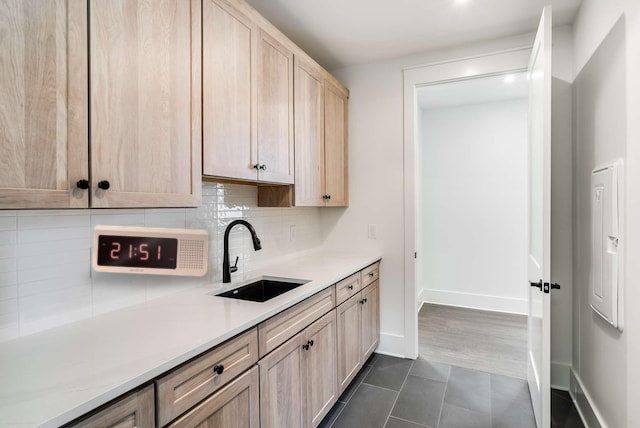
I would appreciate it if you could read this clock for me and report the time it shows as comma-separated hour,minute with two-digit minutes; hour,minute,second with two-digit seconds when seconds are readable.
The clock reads 21,51
